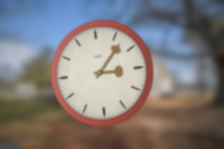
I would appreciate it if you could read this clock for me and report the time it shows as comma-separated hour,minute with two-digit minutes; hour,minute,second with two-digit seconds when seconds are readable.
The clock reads 3,07
